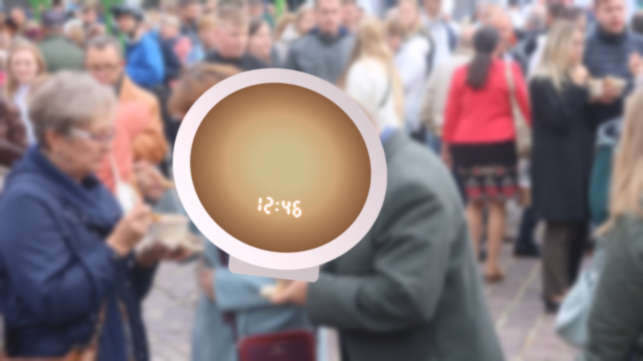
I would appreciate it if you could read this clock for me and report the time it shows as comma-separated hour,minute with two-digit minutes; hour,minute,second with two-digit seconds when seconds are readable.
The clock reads 12,46
